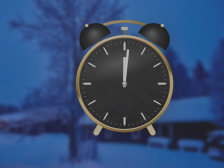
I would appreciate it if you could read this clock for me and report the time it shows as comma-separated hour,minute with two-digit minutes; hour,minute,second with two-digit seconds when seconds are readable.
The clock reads 12,01
